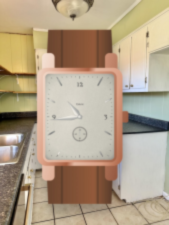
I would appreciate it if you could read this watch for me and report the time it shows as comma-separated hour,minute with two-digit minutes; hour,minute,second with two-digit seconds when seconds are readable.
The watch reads 10,44
